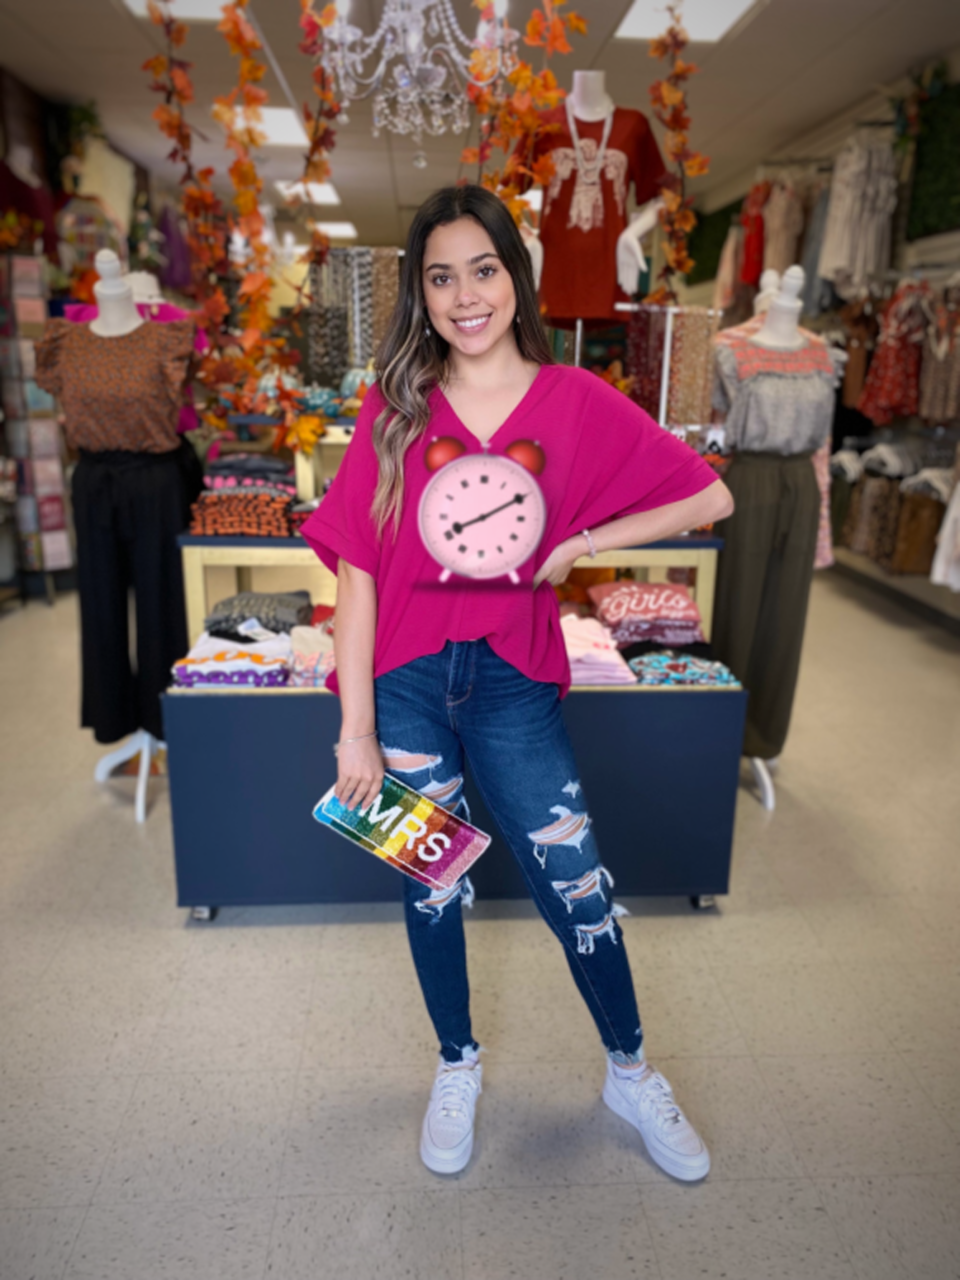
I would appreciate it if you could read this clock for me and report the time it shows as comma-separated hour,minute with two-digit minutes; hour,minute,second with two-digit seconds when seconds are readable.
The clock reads 8,10
